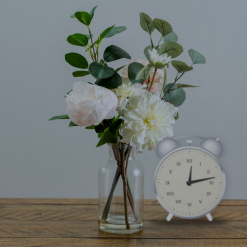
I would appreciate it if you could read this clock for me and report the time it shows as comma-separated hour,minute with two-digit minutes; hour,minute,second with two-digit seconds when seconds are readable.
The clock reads 12,13
